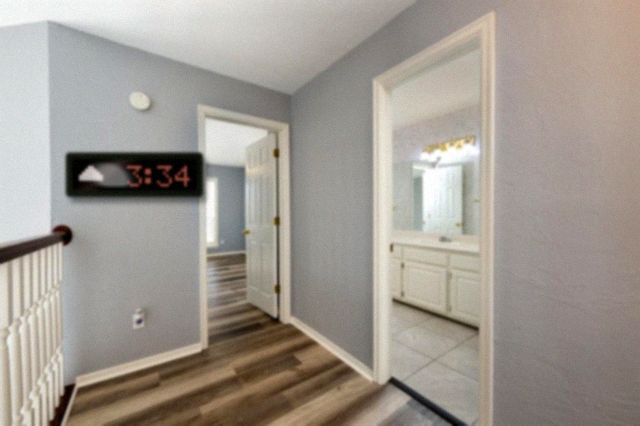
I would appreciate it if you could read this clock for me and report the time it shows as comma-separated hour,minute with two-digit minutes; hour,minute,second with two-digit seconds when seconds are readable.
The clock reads 3,34
